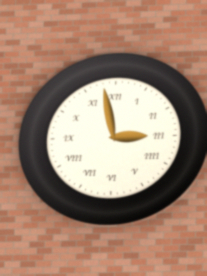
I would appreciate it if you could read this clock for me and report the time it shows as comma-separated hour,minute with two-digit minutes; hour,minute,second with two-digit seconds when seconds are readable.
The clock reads 2,58
